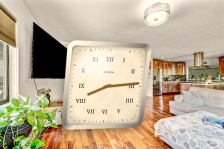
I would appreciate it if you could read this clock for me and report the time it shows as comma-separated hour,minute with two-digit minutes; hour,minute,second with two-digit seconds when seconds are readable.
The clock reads 8,14
